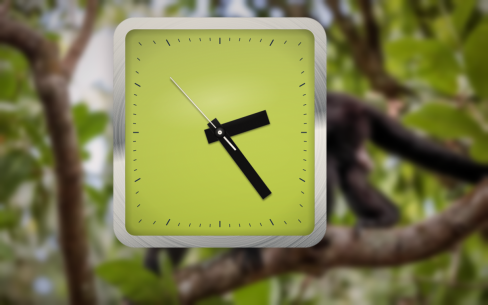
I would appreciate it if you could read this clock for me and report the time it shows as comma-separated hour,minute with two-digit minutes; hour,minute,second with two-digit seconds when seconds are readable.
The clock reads 2,23,53
